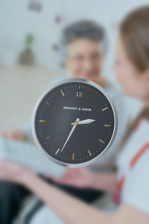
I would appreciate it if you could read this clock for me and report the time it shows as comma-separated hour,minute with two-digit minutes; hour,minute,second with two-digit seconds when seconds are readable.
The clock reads 2,34
